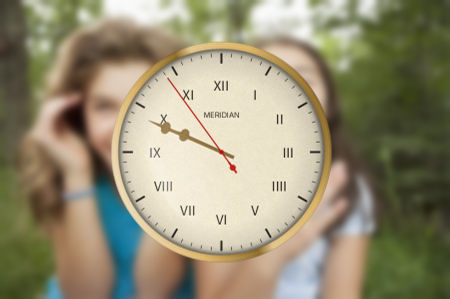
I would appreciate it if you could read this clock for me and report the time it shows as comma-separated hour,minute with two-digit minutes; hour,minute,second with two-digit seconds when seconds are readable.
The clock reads 9,48,54
